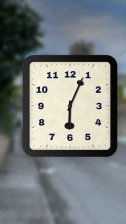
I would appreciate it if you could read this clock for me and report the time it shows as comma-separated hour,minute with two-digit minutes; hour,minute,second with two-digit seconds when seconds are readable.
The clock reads 6,04
